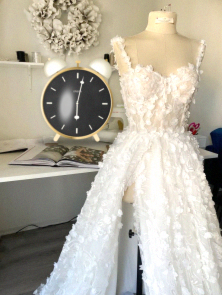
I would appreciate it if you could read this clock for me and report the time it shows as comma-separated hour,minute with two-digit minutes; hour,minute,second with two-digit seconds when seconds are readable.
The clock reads 6,02
